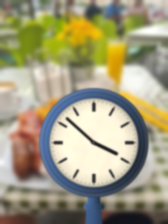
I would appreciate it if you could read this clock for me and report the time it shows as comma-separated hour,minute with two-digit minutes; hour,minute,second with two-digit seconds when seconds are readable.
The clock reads 3,52
